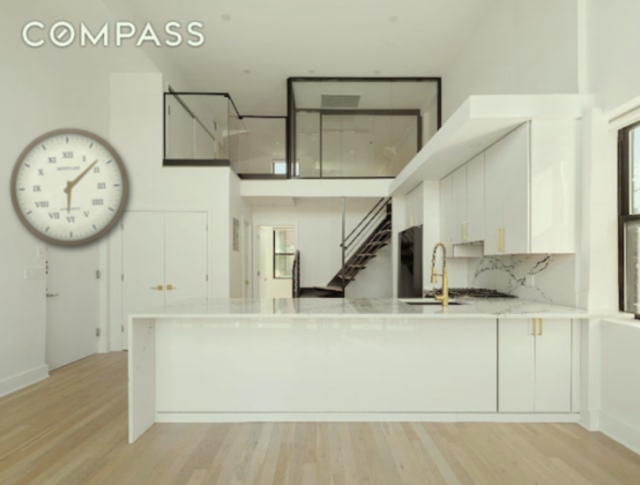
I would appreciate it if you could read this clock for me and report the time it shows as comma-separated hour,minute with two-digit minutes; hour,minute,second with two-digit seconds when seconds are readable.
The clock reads 6,08
